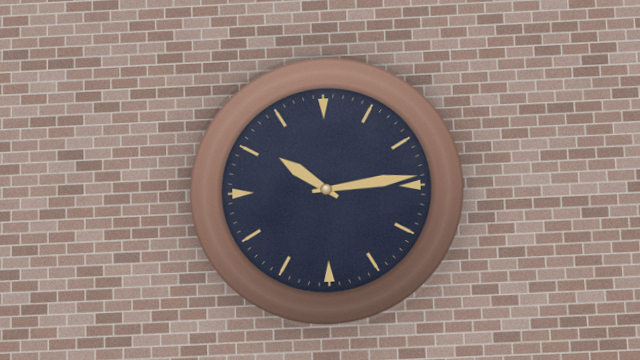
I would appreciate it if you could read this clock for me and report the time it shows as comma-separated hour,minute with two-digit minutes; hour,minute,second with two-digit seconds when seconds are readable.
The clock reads 10,14
